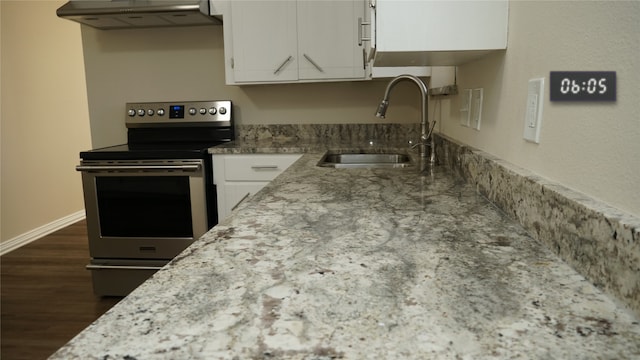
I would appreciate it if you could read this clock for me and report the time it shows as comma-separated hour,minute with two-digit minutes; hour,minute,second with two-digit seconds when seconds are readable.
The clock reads 6,05
